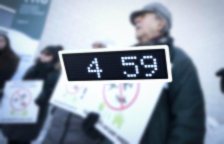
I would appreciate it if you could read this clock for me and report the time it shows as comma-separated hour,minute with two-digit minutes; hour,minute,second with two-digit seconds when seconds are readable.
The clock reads 4,59
